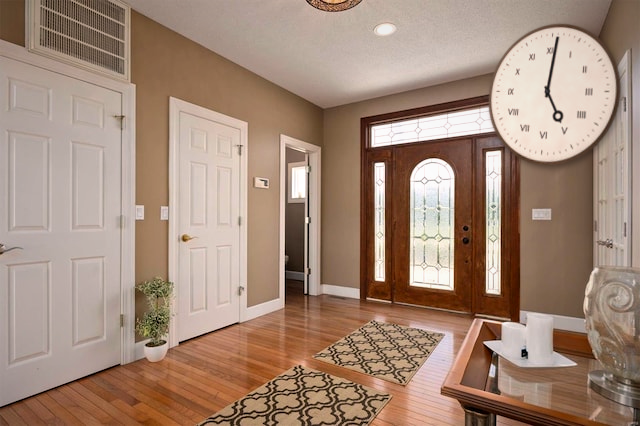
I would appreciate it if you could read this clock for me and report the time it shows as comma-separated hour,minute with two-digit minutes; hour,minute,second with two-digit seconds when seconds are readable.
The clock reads 5,01
